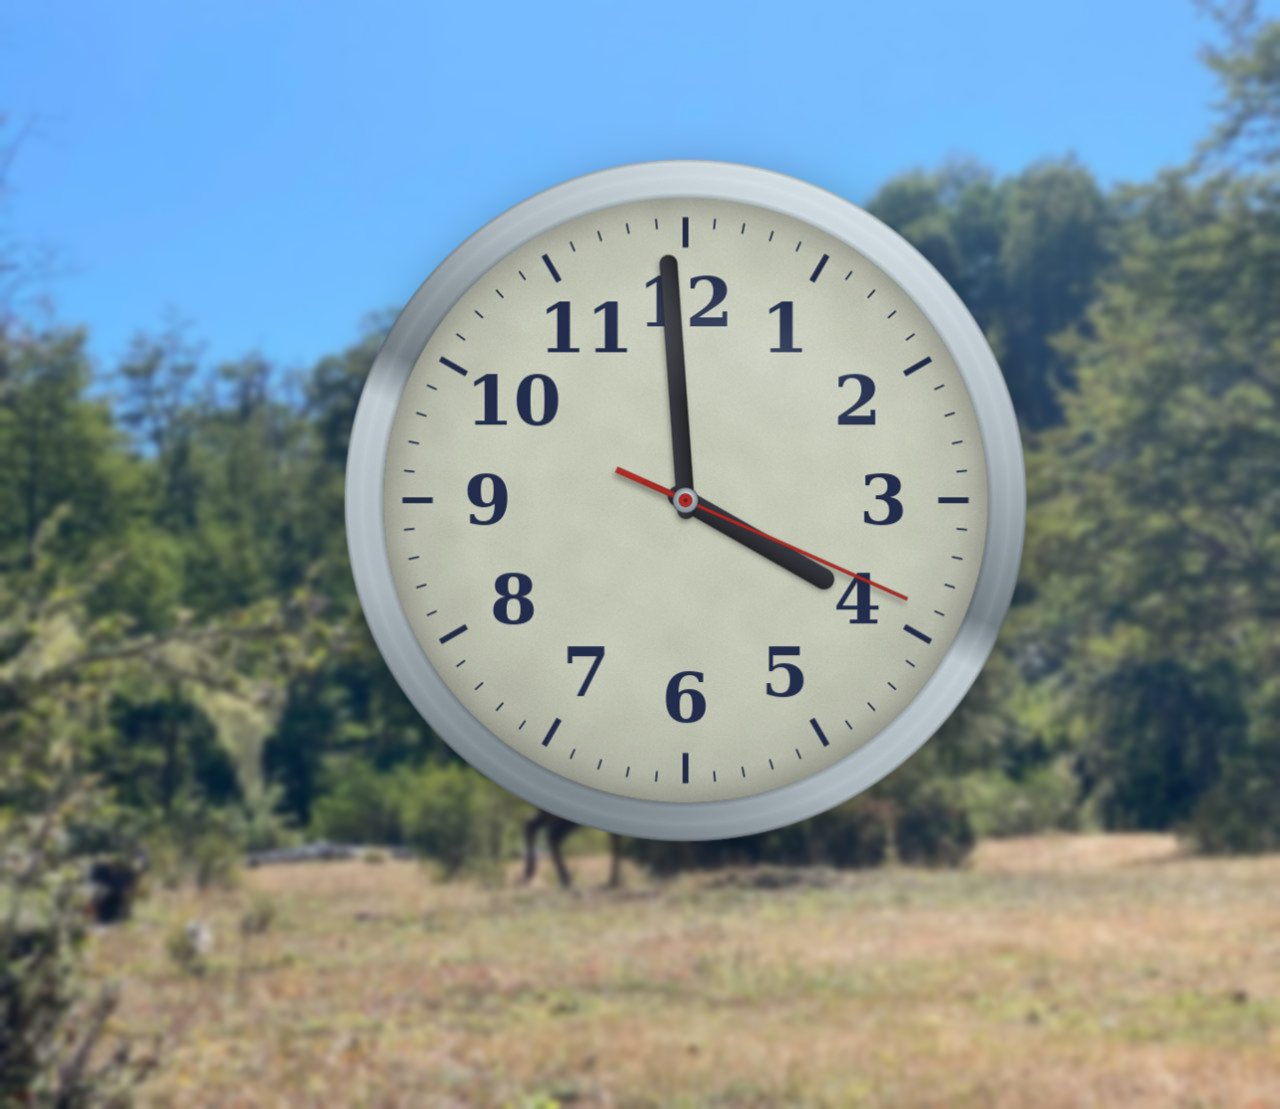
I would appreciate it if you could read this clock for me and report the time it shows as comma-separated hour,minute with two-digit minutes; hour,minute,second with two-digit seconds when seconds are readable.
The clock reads 3,59,19
